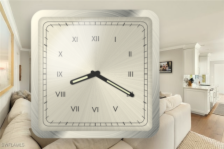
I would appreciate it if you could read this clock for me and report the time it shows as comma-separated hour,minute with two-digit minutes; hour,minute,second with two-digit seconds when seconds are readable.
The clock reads 8,20
